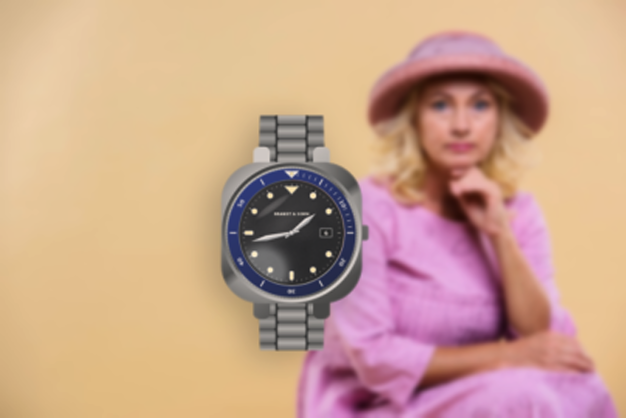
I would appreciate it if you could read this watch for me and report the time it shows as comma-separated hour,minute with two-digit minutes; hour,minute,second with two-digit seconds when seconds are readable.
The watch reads 1,43
